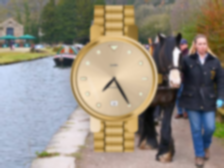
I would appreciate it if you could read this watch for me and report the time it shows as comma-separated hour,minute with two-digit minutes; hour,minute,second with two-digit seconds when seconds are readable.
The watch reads 7,25
